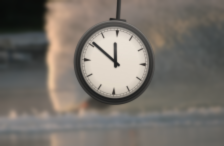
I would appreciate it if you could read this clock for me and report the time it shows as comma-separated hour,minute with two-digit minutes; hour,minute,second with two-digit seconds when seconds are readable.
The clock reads 11,51
